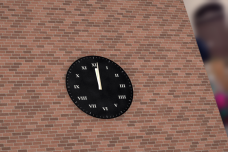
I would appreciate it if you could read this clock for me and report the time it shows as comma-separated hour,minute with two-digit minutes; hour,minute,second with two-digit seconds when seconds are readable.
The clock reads 12,01
